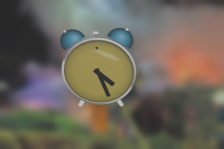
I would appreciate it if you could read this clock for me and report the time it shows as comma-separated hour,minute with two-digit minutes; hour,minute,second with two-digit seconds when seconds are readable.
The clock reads 4,27
